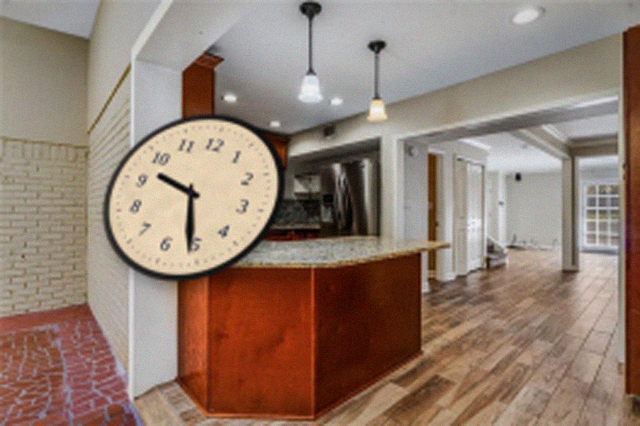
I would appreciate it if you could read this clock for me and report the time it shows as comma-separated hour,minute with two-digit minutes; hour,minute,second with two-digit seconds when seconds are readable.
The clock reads 9,26
